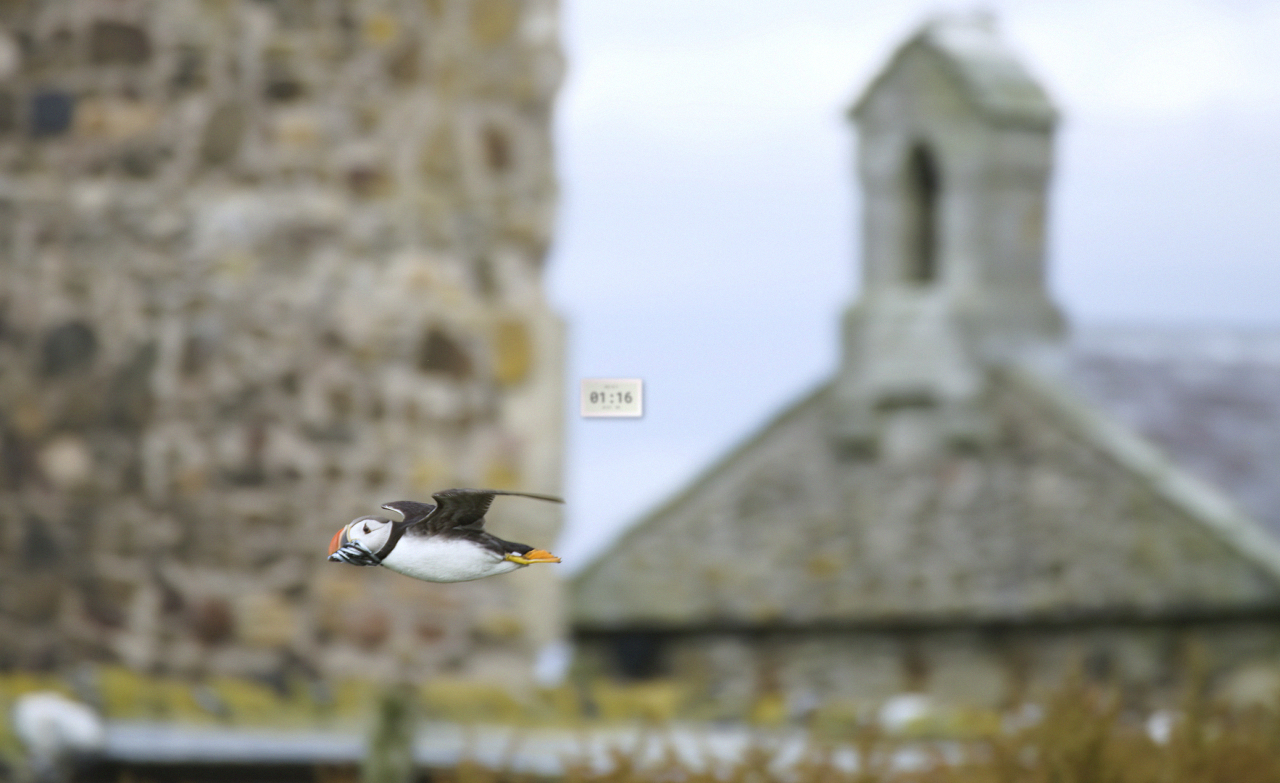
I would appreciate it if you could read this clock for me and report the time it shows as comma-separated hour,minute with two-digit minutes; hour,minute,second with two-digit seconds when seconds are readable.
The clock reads 1,16
